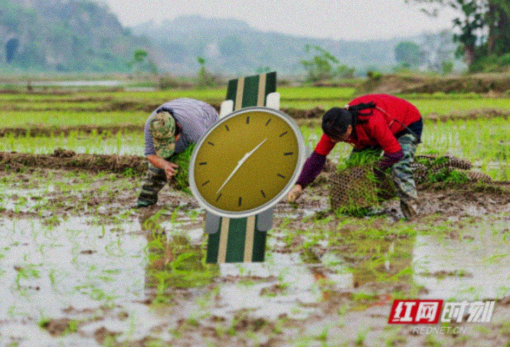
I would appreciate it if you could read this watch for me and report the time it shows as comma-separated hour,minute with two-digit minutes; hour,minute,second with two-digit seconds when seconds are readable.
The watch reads 1,36
